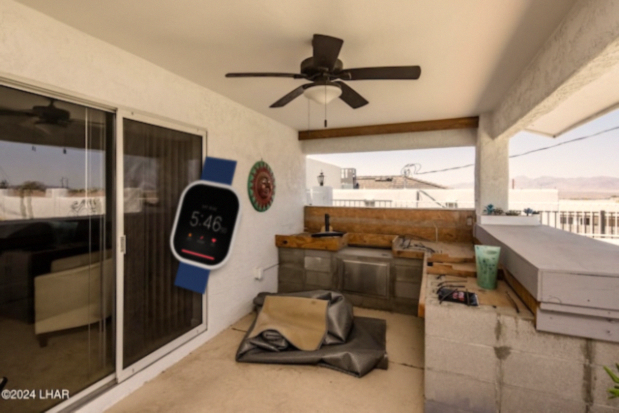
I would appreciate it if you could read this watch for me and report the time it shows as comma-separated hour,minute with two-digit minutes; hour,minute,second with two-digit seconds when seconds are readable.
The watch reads 5,46
